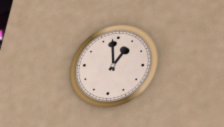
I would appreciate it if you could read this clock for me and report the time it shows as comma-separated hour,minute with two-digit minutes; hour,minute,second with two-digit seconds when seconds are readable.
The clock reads 12,58
